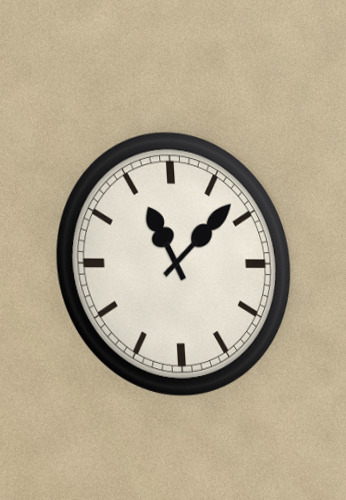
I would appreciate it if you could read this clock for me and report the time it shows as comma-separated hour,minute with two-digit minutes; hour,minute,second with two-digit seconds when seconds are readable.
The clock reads 11,08
